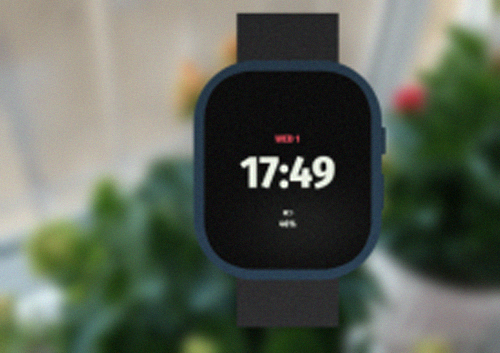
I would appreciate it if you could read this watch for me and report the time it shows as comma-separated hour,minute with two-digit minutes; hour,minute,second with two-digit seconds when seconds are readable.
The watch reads 17,49
